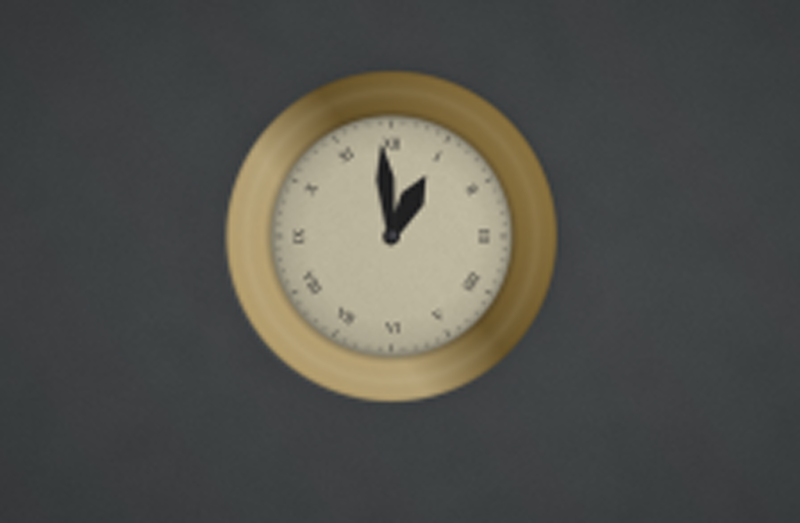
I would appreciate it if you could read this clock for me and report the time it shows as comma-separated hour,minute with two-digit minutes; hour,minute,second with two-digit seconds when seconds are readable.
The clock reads 12,59
